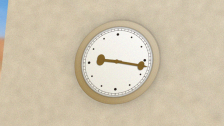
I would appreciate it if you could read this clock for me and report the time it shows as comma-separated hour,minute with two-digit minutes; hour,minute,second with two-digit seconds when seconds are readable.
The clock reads 9,17
